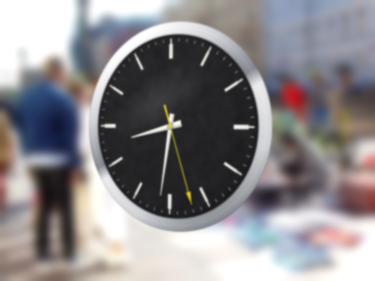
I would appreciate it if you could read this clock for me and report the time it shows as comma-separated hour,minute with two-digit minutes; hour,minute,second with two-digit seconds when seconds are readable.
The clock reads 8,31,27
